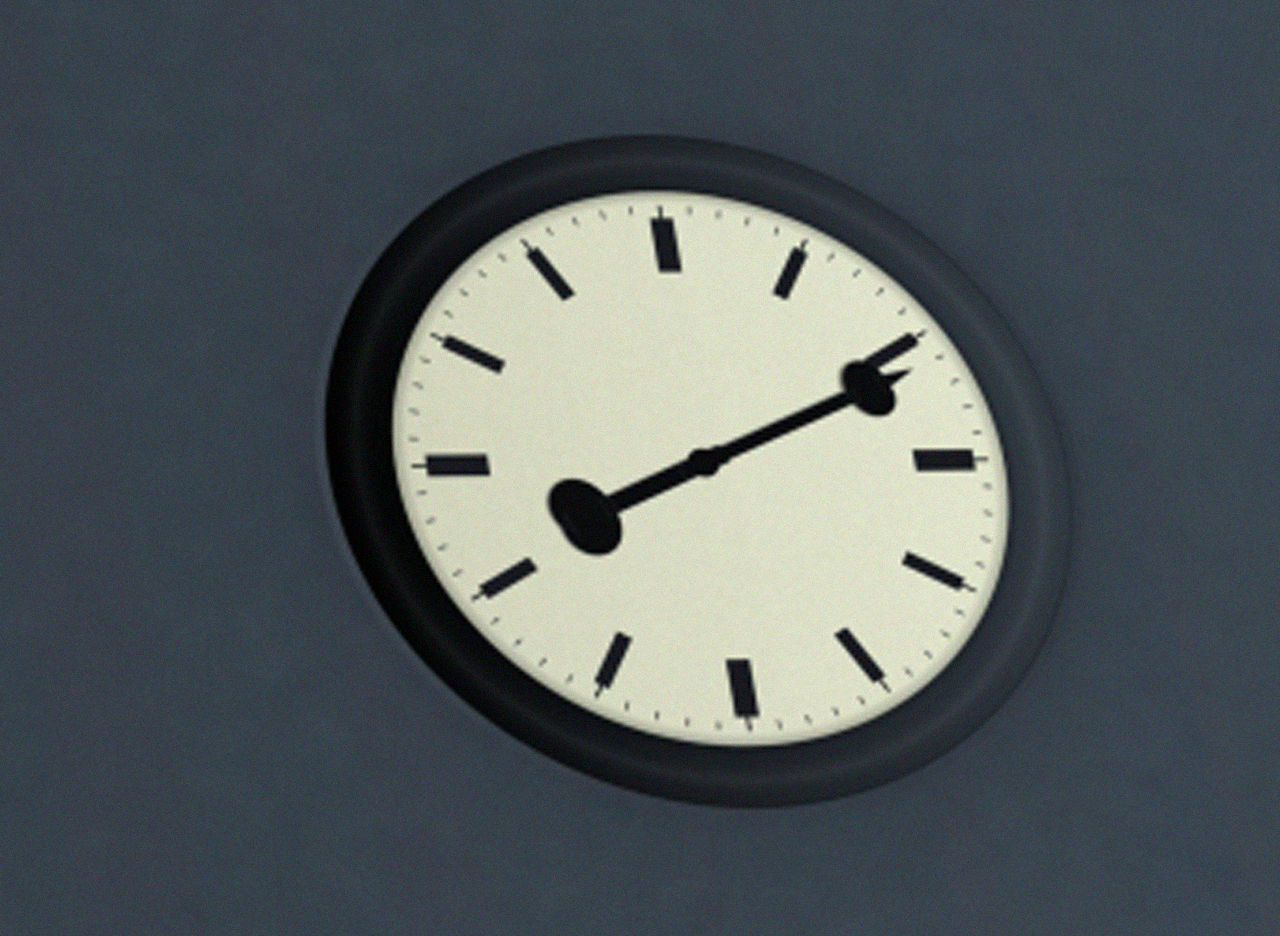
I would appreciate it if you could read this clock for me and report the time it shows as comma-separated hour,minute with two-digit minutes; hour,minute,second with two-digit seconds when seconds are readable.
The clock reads 8,11
